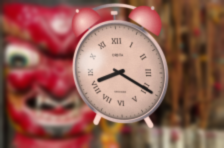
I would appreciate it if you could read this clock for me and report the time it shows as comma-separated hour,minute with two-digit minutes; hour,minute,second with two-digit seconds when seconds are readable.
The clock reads 8,20
